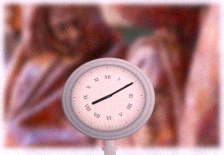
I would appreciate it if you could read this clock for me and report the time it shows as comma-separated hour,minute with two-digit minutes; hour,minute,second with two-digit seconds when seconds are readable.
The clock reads 8,10
